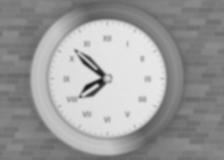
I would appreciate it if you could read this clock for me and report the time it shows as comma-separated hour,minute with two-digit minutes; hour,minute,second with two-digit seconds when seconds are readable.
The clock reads 7,52
